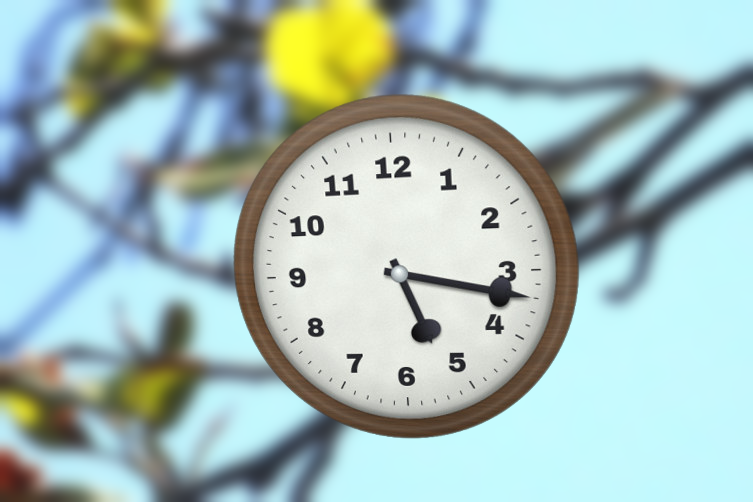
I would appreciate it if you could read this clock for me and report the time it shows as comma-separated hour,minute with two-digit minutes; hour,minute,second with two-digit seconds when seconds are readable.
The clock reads 5,17
